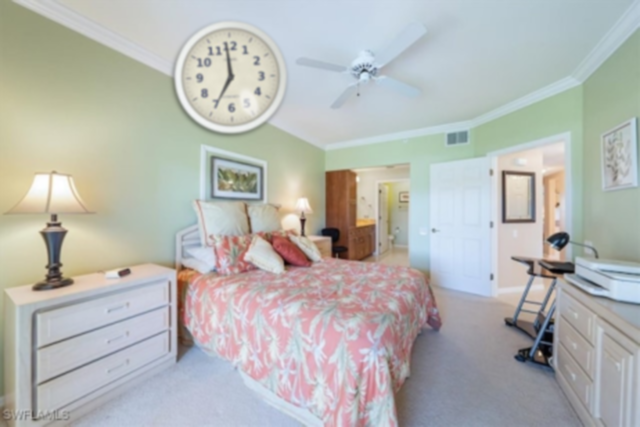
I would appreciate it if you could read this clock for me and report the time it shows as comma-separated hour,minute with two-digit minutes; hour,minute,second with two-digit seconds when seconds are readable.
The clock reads 6,59
